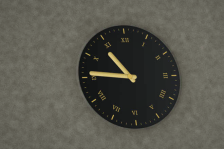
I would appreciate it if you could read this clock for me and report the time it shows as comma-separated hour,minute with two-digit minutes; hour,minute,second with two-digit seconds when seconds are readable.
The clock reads 10,46
